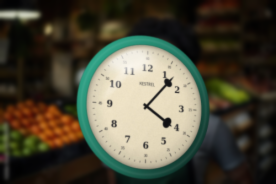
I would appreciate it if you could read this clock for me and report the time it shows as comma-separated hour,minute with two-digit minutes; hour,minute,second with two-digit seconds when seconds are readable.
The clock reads 4,07
